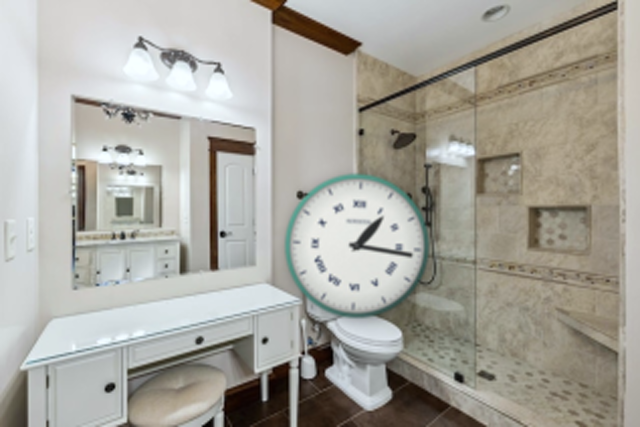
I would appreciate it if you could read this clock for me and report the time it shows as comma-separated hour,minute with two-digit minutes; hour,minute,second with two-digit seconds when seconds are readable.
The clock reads 1,16
